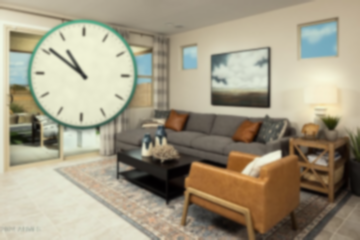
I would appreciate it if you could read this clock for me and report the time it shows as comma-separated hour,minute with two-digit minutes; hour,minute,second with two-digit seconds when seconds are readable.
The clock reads 10,51
